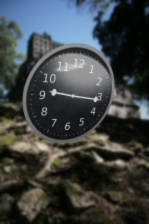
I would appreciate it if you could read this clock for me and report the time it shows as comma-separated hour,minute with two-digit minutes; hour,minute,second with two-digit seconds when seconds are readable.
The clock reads 9,16
